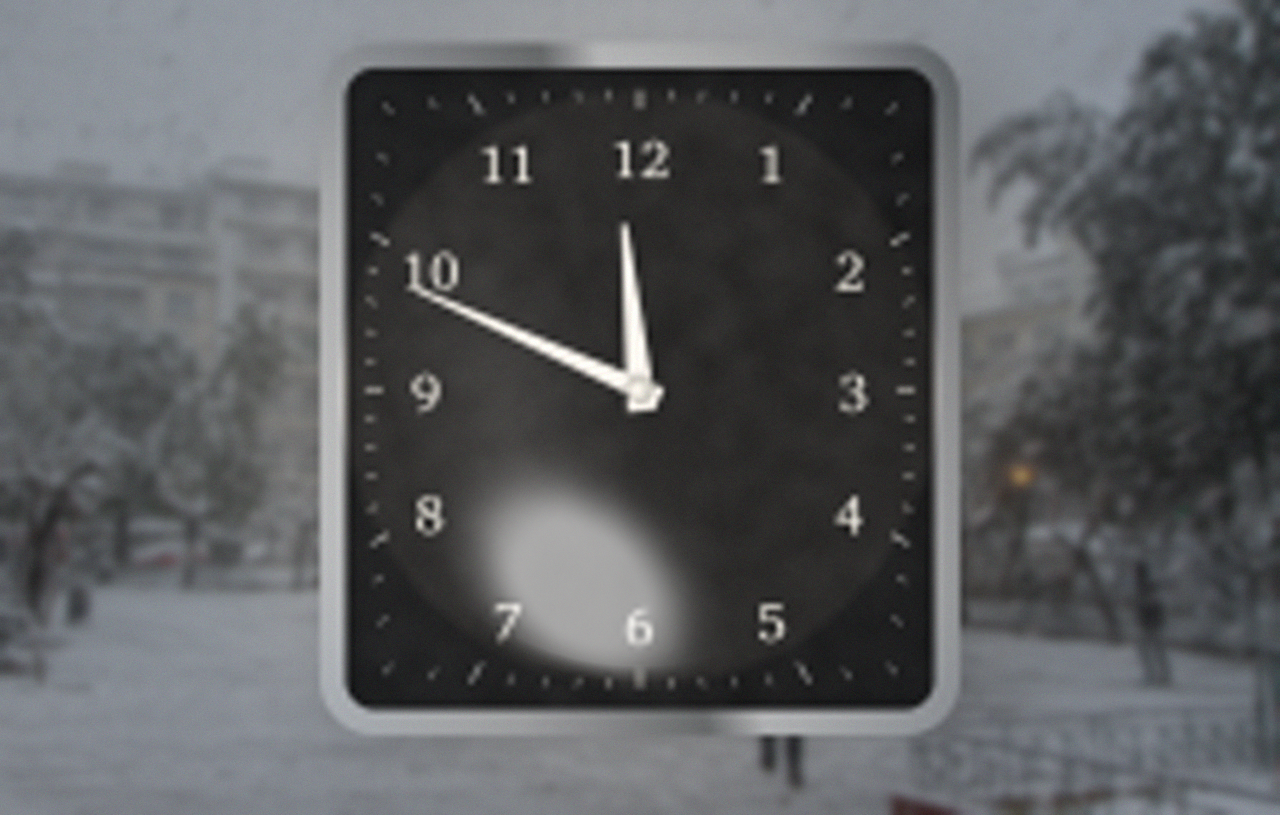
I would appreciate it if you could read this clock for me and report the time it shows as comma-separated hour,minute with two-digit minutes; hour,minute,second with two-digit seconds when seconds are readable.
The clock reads 11,49
